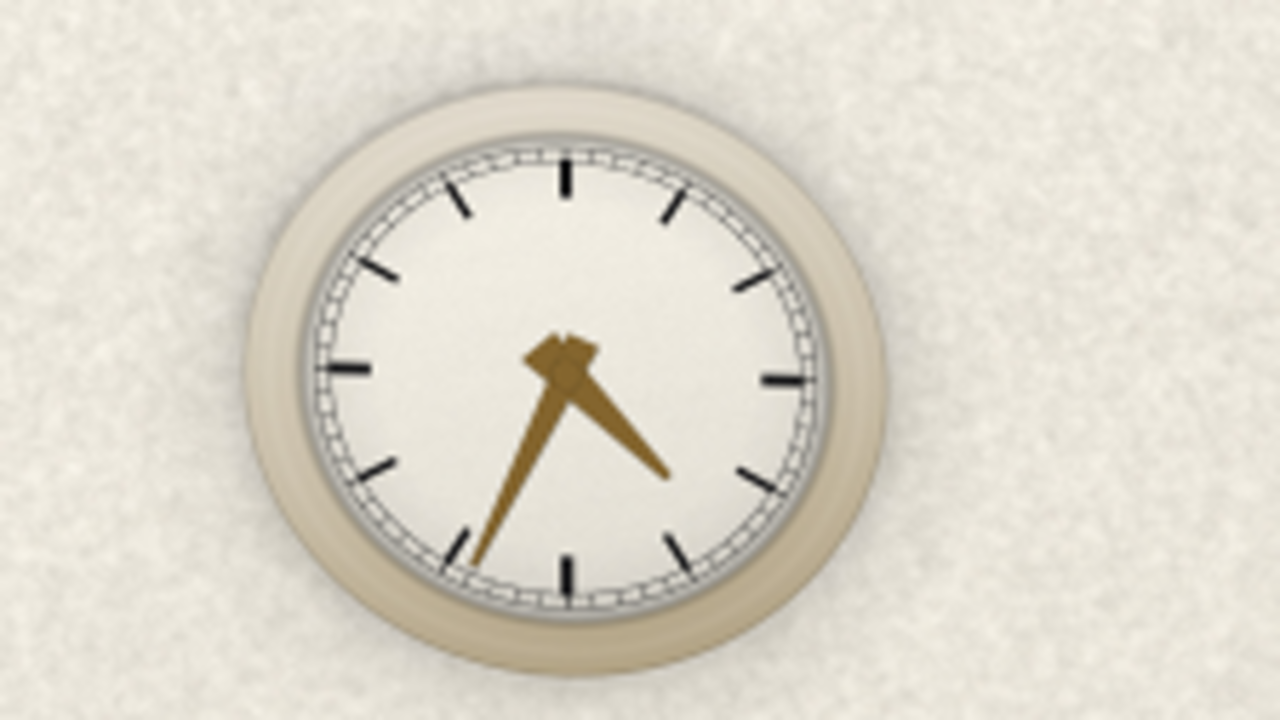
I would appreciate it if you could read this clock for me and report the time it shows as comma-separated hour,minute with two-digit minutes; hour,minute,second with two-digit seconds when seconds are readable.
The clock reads 4,34
